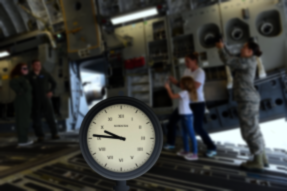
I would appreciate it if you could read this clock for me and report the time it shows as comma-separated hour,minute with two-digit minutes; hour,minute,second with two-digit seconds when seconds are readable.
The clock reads 9,46
